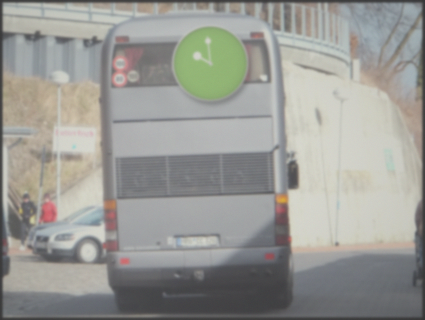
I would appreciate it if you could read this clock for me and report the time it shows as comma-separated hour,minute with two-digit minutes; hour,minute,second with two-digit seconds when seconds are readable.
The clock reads 9,59
